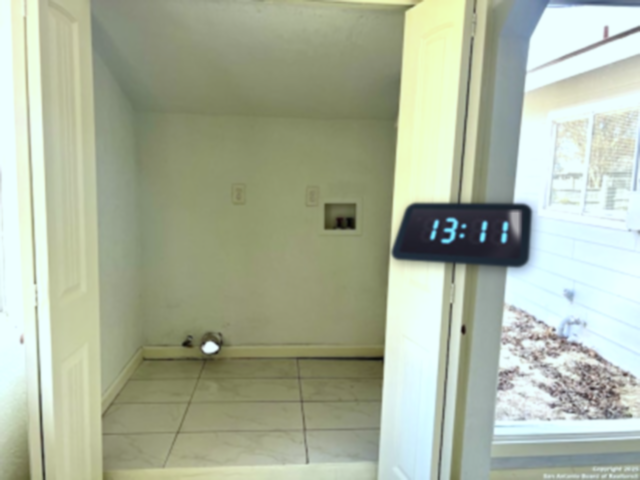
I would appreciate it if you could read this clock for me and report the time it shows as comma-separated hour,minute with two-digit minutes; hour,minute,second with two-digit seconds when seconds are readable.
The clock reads 13,11
